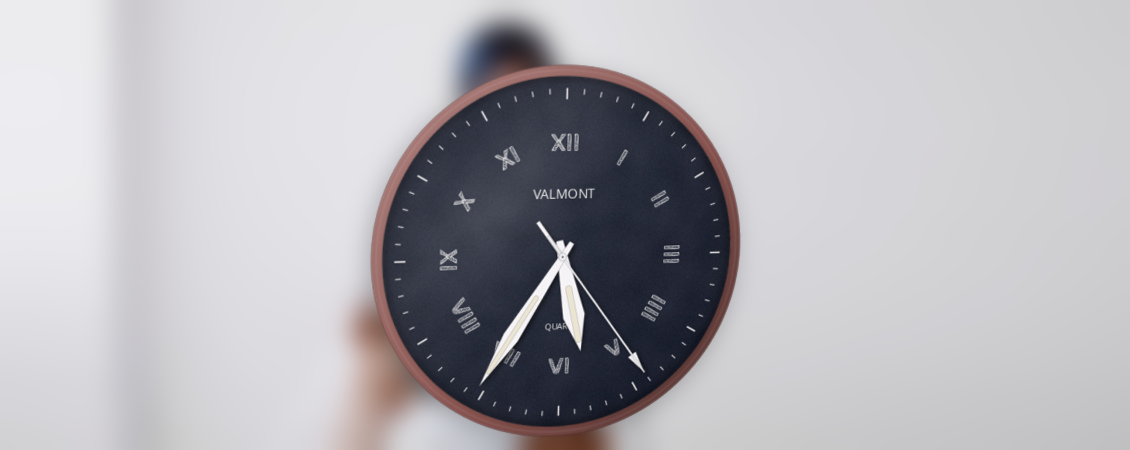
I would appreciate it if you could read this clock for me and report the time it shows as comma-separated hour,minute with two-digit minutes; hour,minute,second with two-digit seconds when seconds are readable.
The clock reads 5,35,24
